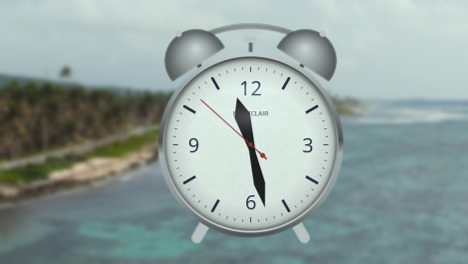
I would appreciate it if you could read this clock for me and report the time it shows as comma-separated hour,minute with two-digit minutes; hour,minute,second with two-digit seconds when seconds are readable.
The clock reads 11,27,52
